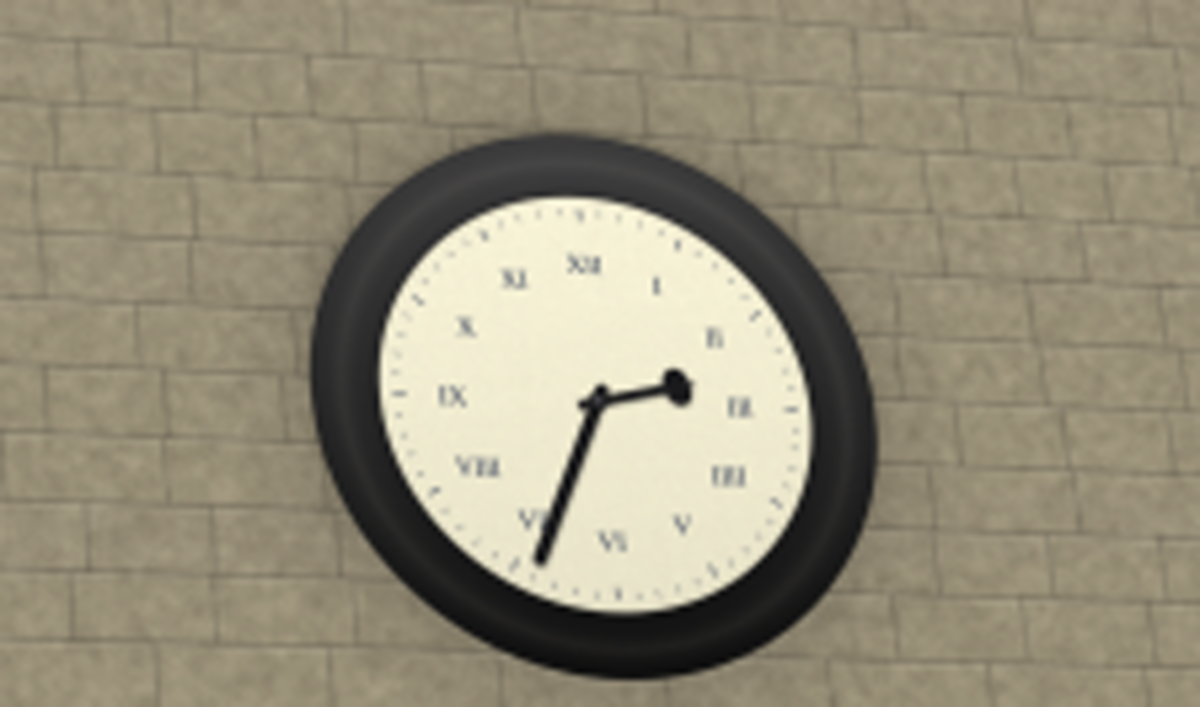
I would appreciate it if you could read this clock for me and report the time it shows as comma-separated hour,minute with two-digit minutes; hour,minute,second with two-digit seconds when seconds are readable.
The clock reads 2,34
